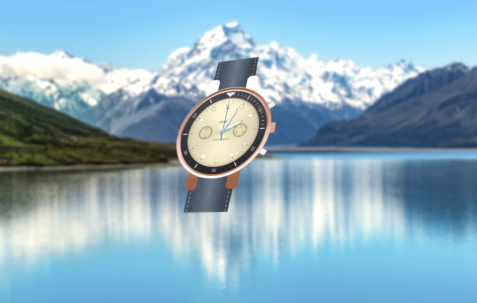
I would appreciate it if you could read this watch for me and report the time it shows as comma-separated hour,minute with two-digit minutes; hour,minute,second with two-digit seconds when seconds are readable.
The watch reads 2,04
